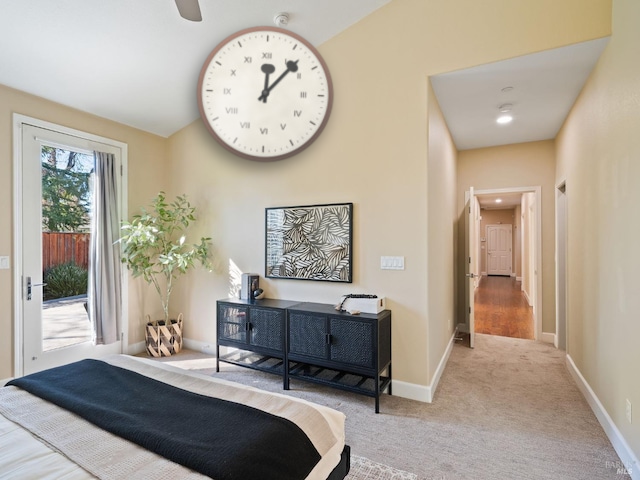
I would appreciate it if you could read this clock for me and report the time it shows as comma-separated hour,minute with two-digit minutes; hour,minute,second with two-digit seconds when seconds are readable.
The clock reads 12,07
